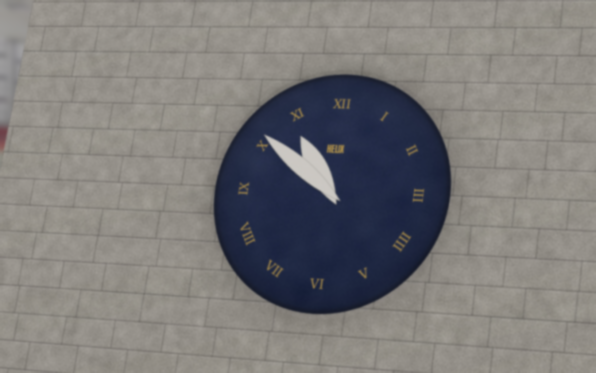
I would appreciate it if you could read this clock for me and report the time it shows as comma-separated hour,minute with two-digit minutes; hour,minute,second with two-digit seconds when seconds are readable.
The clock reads 10,51
